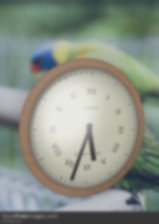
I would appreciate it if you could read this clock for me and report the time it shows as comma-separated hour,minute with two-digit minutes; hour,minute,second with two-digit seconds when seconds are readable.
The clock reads 5,33
